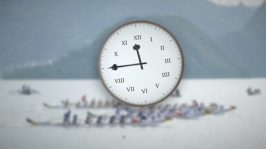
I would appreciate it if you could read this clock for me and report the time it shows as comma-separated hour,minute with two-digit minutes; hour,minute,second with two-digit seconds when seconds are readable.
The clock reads 11,45
